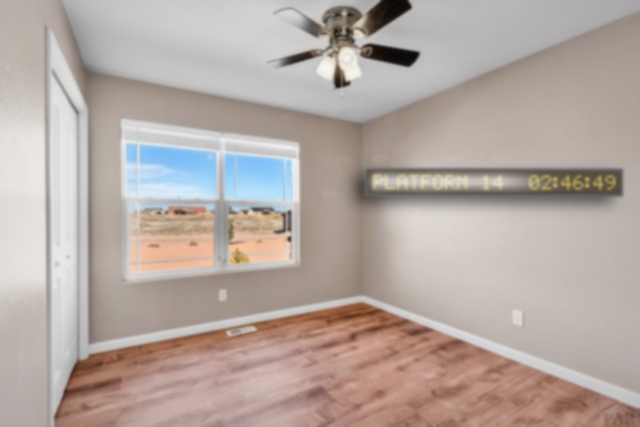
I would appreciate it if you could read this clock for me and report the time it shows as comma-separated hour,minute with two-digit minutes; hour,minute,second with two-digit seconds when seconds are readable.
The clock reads 2,46,49
